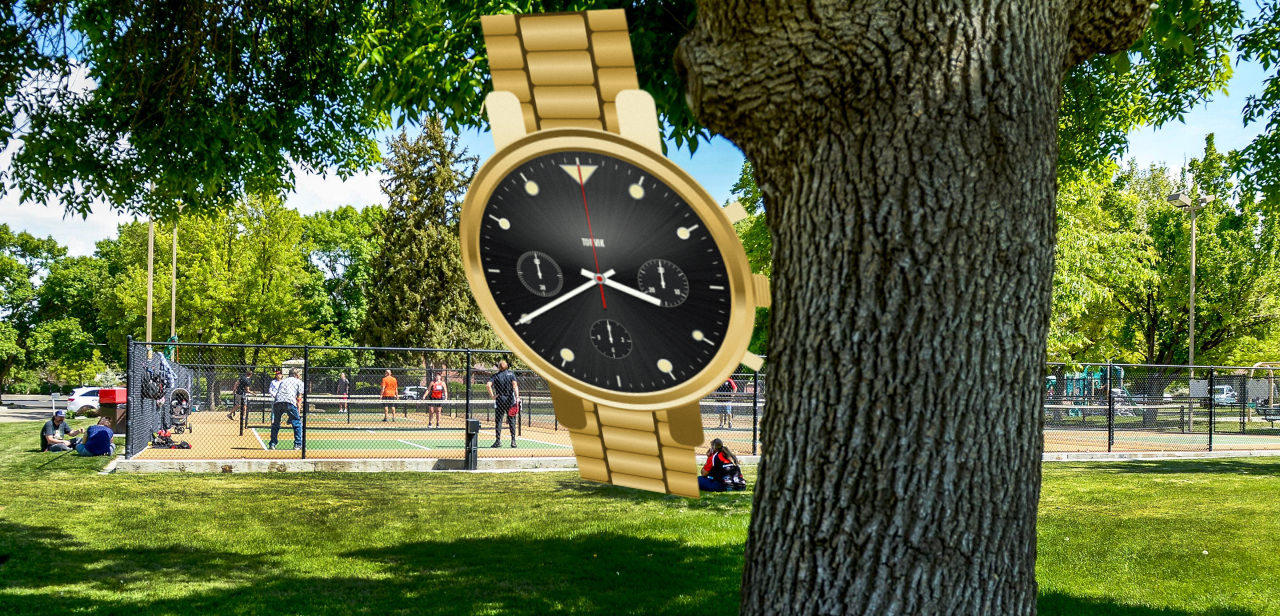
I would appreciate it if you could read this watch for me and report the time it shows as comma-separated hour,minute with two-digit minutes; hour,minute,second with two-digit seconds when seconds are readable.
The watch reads 3,40
